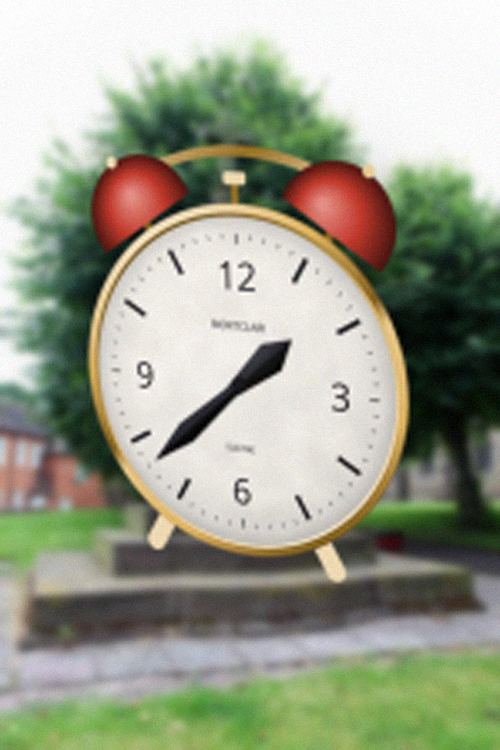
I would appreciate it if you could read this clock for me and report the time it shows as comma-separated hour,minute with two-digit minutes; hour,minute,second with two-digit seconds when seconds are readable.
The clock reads 1,38
